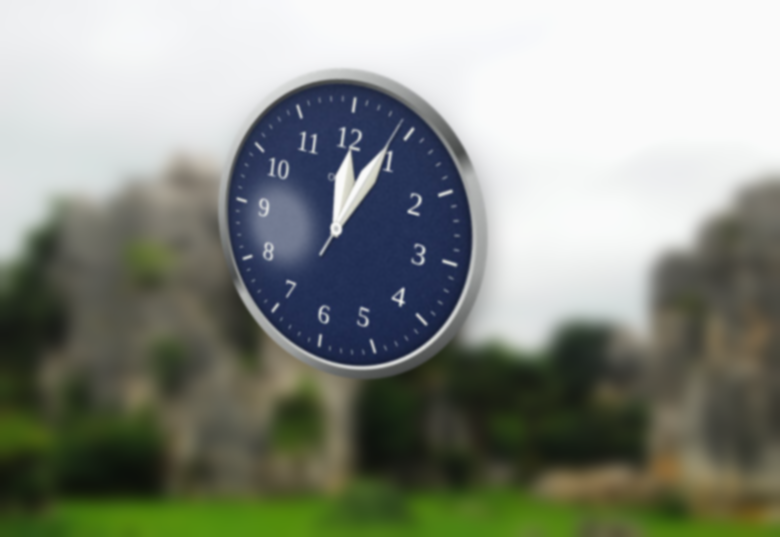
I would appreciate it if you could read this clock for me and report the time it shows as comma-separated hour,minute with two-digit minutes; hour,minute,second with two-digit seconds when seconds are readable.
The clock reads 12,04,04
